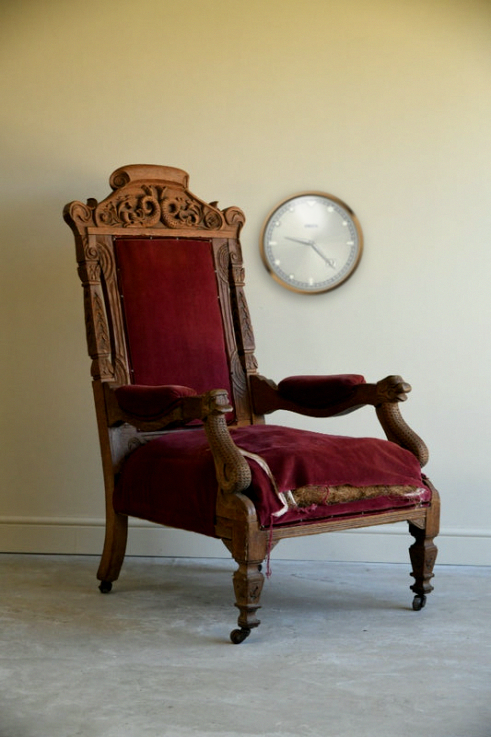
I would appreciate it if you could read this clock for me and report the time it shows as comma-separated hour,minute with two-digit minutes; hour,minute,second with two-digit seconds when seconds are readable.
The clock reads 9,23
